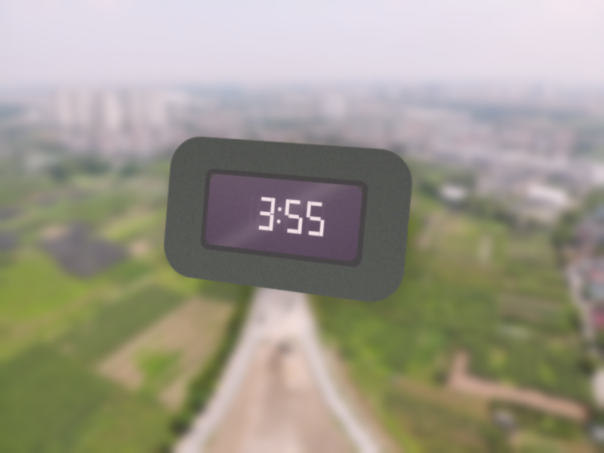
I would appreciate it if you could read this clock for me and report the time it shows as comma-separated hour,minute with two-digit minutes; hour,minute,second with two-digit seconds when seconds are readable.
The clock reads 3,55
